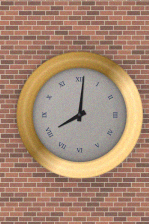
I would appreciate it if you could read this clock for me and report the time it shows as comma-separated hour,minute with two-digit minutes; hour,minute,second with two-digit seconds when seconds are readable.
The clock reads 8,01
